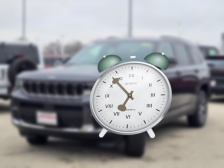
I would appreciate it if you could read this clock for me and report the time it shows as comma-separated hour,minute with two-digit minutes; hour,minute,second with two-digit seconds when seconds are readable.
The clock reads 6,53
